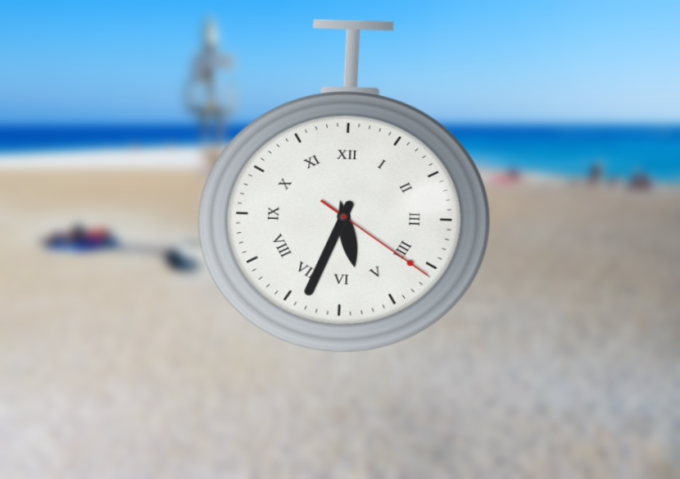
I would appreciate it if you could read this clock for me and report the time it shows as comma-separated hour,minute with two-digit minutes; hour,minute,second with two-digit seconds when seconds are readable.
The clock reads 5,33,21
